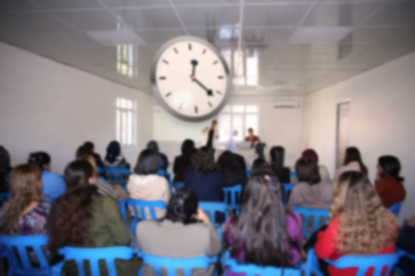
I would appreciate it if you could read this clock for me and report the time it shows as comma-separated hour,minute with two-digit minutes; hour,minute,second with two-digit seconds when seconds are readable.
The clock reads 12,22
